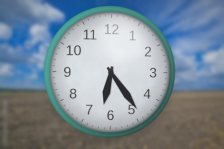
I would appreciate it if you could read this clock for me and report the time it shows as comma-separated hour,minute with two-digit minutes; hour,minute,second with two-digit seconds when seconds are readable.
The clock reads 6,24
